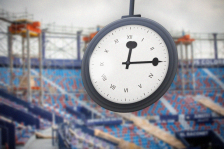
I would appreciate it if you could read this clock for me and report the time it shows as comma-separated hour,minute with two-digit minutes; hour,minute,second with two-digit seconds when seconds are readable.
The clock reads 12,15
